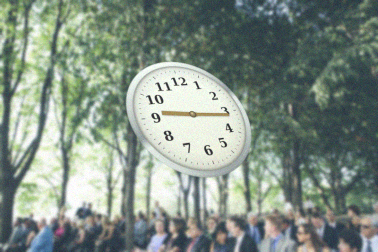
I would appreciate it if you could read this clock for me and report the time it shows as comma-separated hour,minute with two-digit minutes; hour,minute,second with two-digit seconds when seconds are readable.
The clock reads 9,16
